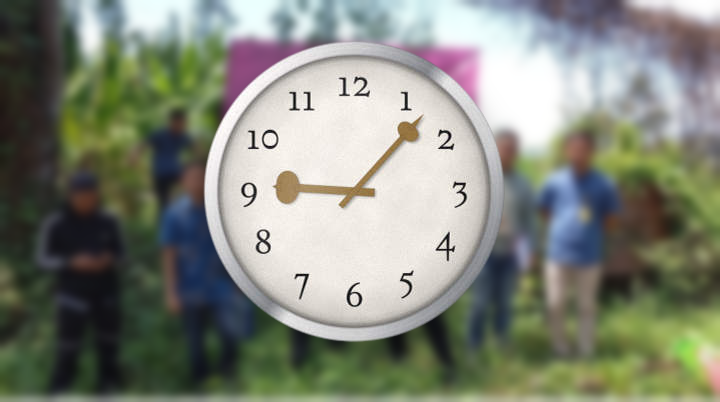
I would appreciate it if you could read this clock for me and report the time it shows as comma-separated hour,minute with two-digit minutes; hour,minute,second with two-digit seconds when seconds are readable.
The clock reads 9,07
